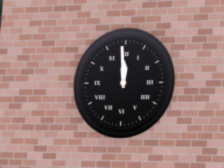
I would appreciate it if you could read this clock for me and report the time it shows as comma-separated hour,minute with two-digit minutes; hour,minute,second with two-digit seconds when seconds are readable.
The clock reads 11,59
